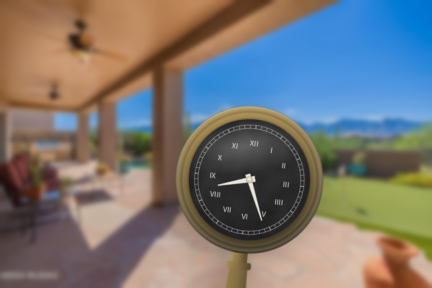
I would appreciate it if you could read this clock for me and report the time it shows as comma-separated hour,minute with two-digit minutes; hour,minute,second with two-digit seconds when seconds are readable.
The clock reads 8,26
